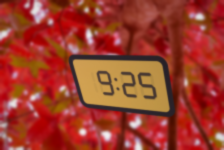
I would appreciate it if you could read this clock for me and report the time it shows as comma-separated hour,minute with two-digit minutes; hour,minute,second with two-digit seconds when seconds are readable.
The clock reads 9,25
